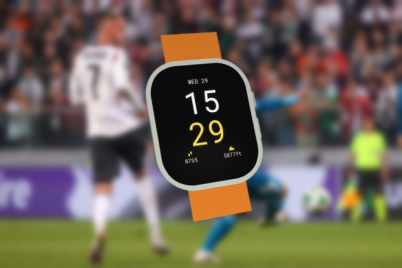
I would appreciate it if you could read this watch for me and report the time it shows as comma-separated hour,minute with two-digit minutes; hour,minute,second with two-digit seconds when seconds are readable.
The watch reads 15,29
